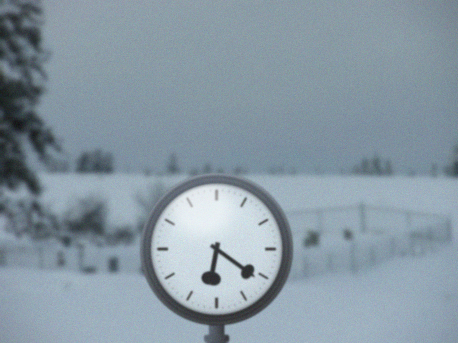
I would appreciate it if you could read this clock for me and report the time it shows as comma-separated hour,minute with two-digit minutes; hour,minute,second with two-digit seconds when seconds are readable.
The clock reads 6,21
